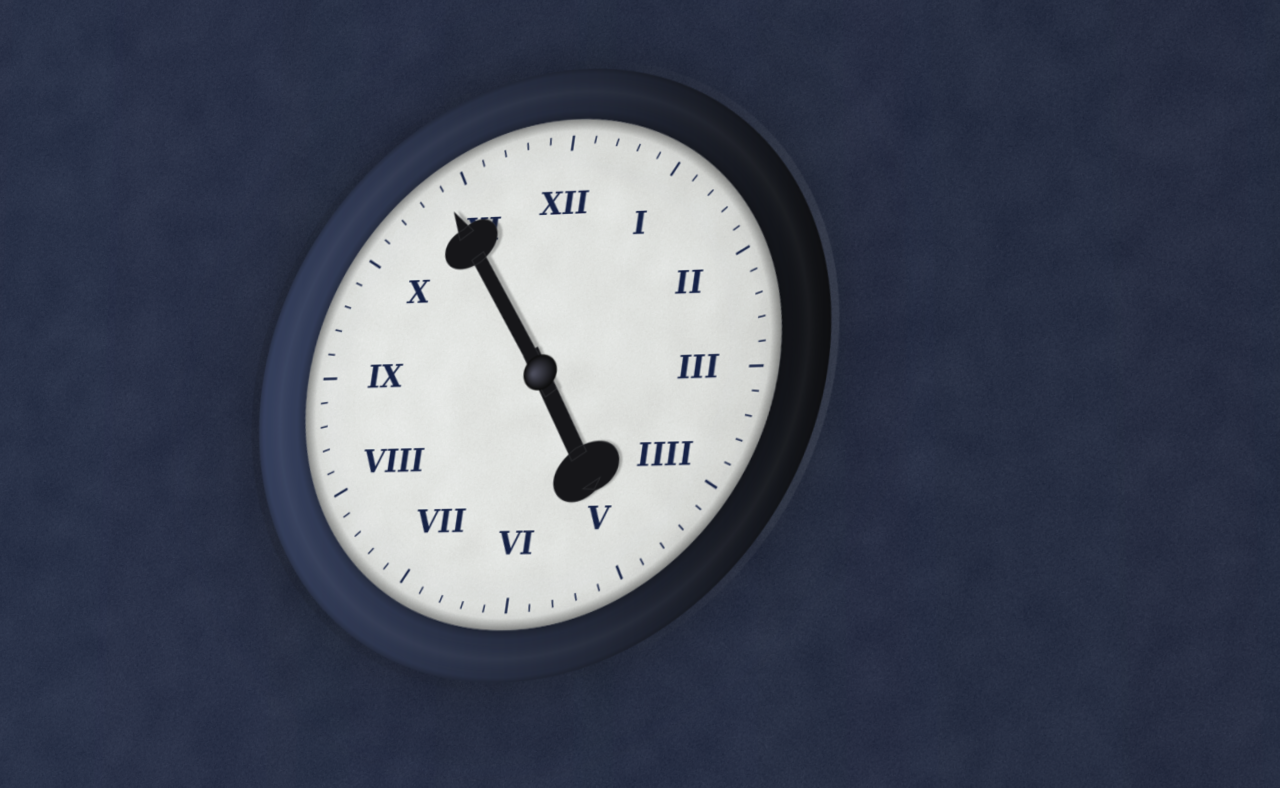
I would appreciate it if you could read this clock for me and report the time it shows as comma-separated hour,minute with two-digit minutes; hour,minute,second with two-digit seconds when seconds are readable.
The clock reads 4,54
